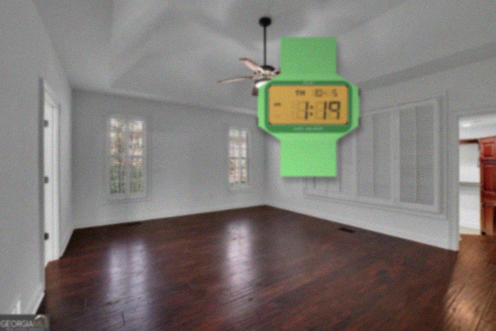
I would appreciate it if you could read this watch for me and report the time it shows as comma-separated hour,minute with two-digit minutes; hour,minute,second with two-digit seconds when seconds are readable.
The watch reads 1,19
